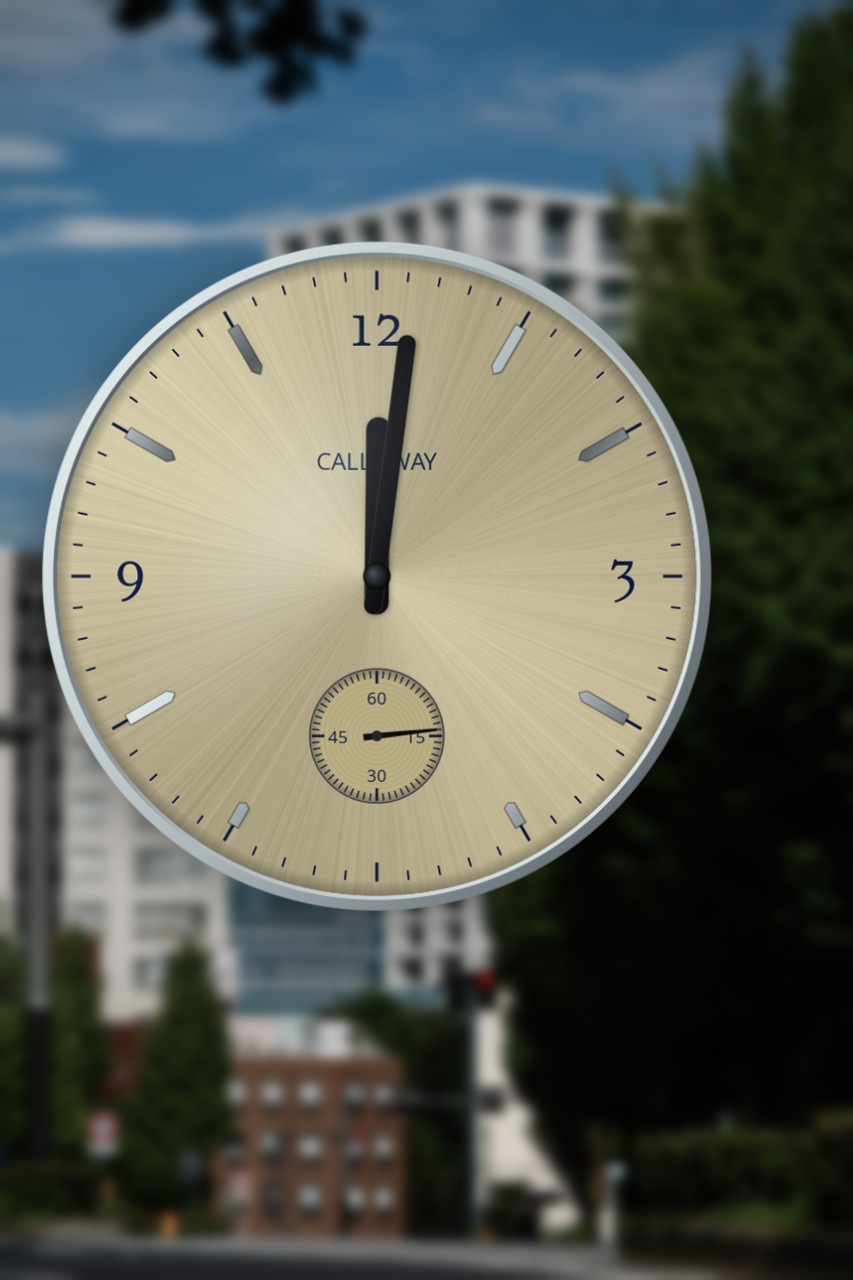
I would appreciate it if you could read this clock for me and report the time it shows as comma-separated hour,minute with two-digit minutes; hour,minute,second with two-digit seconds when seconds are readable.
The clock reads 12,01,14
